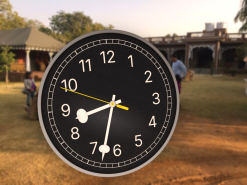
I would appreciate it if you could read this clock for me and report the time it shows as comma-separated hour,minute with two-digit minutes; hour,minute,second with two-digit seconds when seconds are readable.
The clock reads 8,32,49
